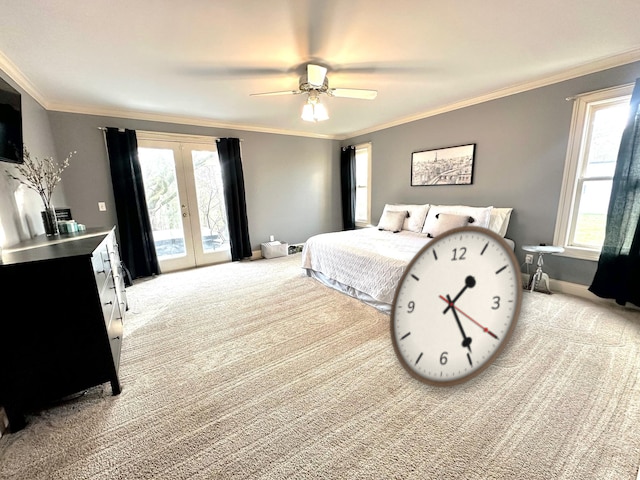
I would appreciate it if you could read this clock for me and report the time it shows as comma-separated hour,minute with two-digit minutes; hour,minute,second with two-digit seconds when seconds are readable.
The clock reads 1,24,20
